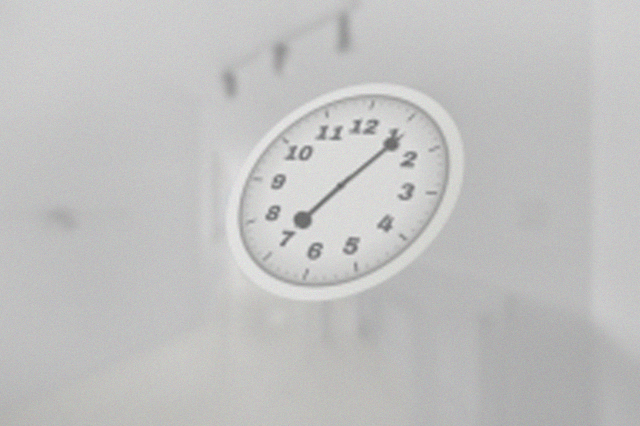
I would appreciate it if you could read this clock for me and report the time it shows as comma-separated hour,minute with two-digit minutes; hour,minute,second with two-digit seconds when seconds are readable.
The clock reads 7,06
